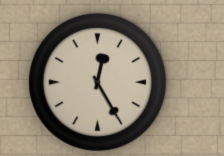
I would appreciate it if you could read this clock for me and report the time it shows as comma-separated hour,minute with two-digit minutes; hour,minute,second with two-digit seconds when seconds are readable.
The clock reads 12,25
